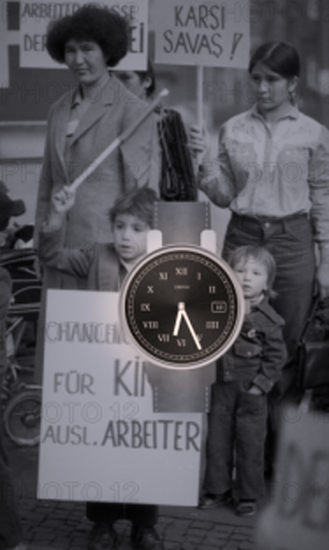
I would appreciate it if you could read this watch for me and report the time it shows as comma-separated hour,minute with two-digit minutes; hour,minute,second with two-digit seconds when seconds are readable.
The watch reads 6,26
